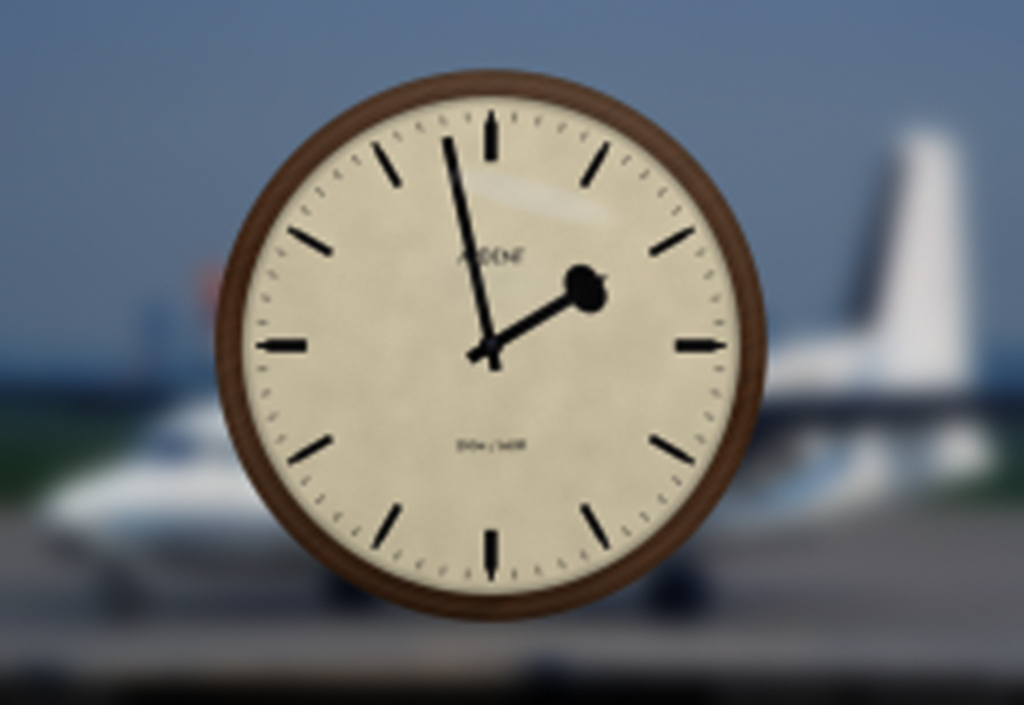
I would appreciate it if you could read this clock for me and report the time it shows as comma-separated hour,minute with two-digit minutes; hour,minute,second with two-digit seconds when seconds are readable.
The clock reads 1,58
